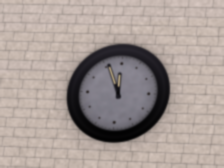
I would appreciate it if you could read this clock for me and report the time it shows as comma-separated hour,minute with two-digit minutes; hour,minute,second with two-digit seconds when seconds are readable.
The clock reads 11,56
